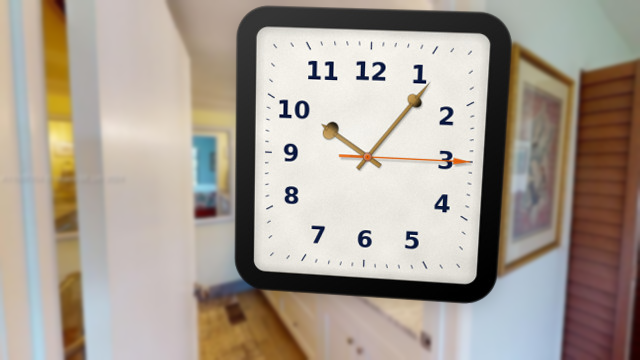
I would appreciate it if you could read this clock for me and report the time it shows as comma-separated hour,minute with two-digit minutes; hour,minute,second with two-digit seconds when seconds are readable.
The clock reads 10,06,15
